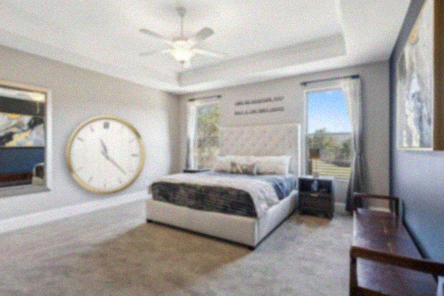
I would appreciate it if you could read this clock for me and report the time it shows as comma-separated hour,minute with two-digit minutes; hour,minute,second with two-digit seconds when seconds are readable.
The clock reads 11,22
